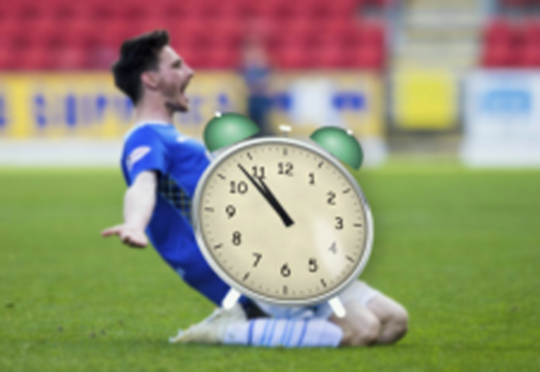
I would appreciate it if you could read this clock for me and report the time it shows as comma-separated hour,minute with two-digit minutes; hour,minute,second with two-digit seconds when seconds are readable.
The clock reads 10,53
